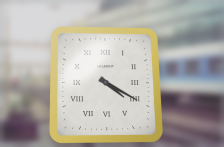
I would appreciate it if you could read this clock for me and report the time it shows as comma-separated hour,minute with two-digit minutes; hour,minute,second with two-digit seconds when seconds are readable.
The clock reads 4,20
